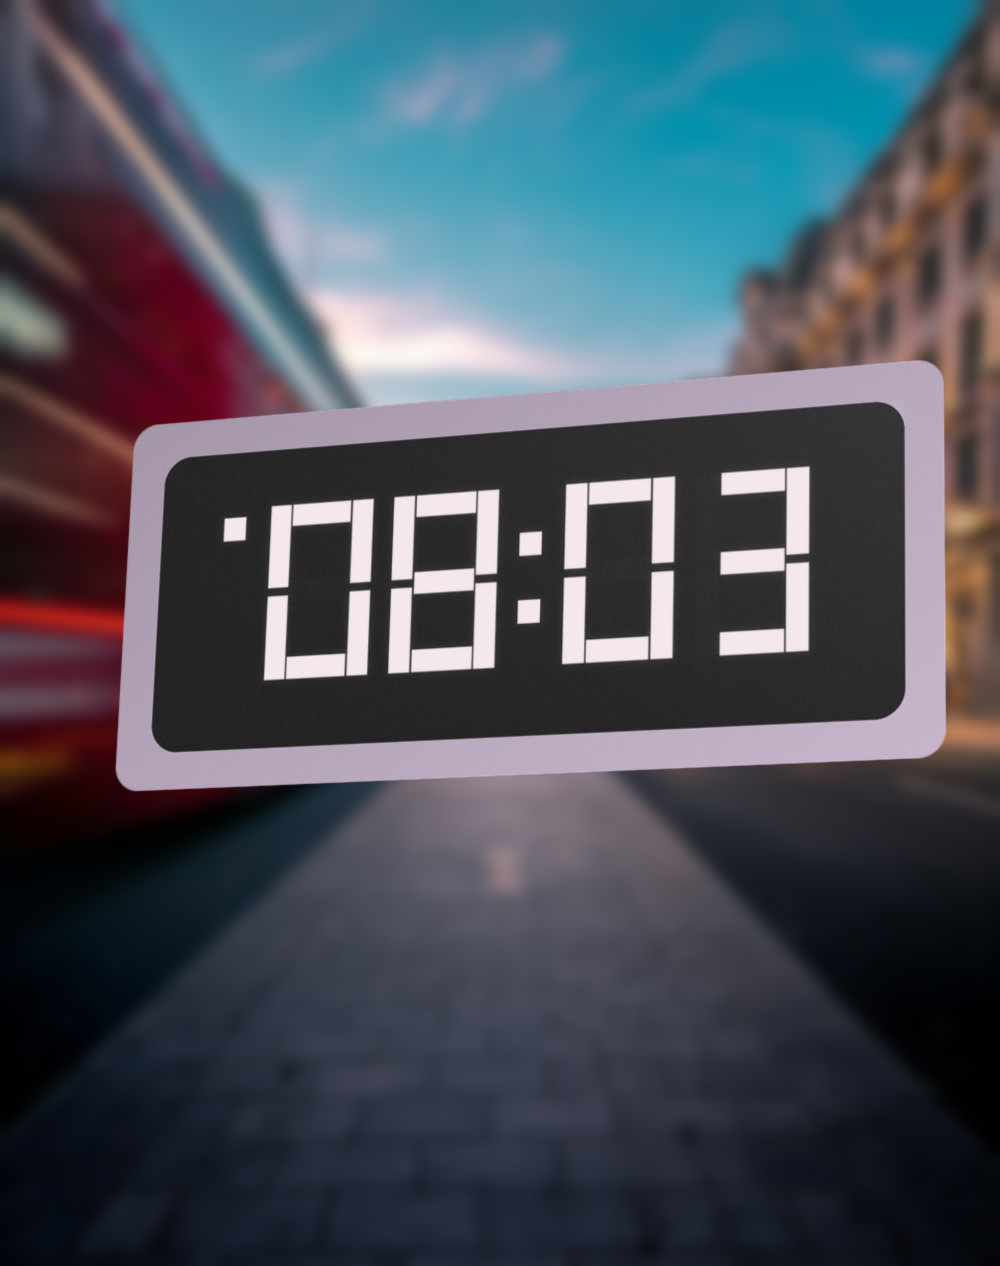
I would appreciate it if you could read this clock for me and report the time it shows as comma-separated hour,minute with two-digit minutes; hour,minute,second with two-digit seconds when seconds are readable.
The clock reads 8,03
